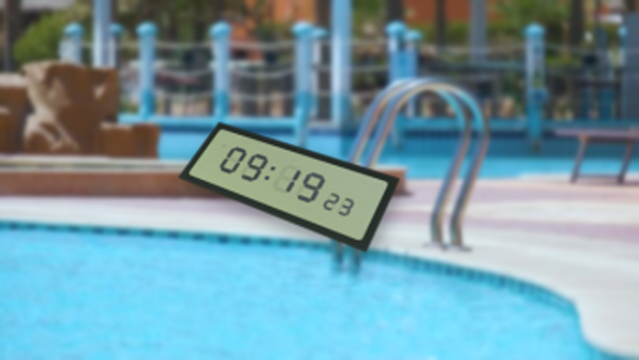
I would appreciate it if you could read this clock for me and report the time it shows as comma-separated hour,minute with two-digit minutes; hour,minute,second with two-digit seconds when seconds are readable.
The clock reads 9,19,23
